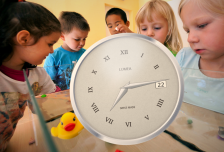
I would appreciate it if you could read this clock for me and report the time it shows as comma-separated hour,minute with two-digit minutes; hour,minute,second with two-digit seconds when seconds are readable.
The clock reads 7,14
